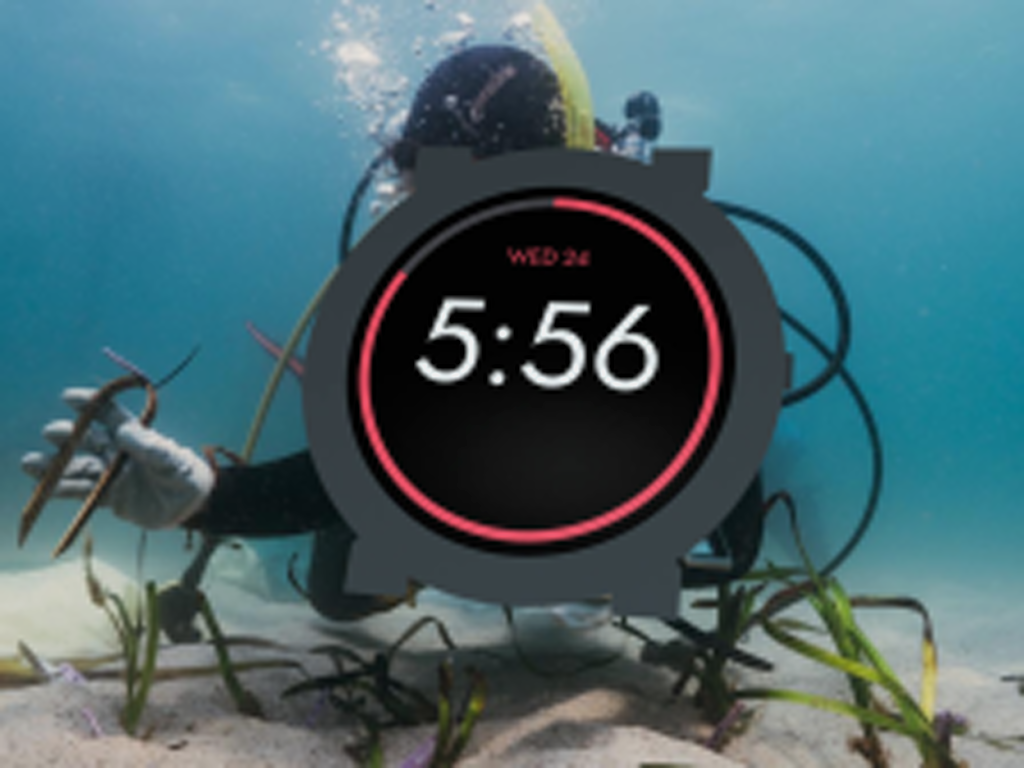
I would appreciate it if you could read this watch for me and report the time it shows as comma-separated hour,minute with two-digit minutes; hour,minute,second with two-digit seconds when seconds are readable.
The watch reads 5,56
